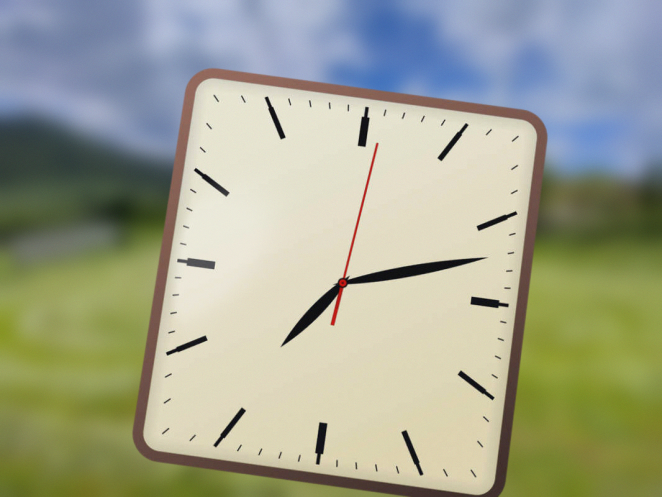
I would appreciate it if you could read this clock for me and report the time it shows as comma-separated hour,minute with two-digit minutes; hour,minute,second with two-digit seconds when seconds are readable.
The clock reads 7,12,01
